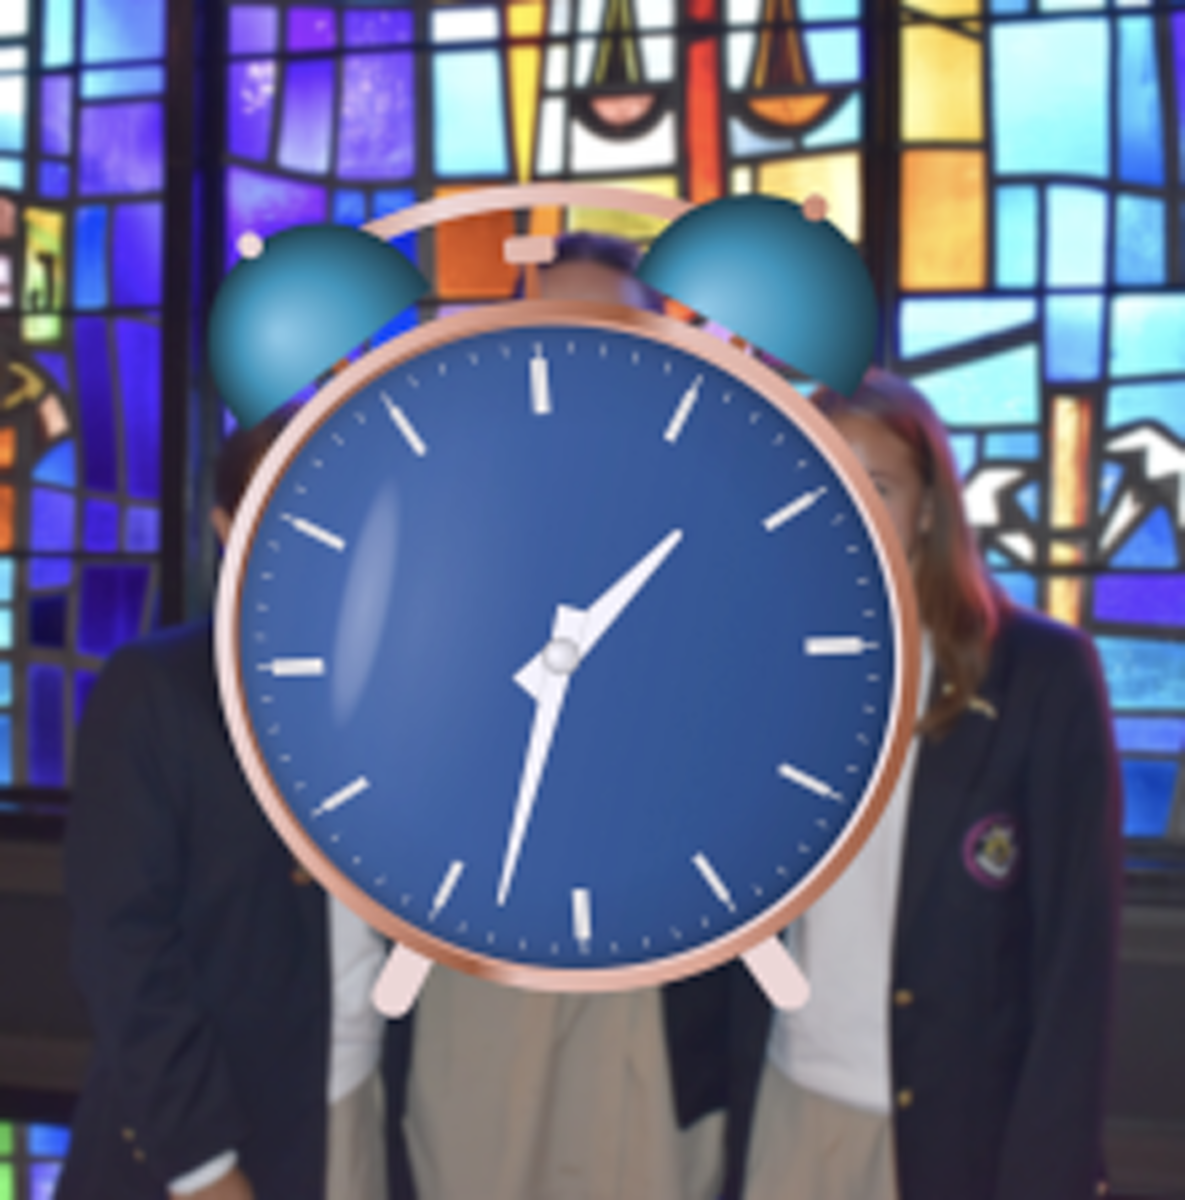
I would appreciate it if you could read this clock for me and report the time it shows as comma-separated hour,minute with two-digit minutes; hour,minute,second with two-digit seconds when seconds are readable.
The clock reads 1,33
